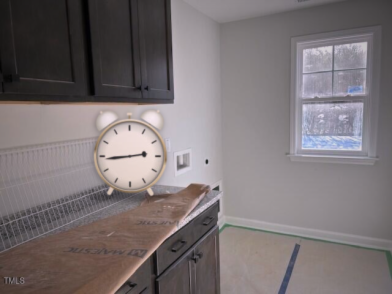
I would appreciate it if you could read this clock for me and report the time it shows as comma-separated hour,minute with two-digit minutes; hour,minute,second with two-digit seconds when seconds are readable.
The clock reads 2,44
